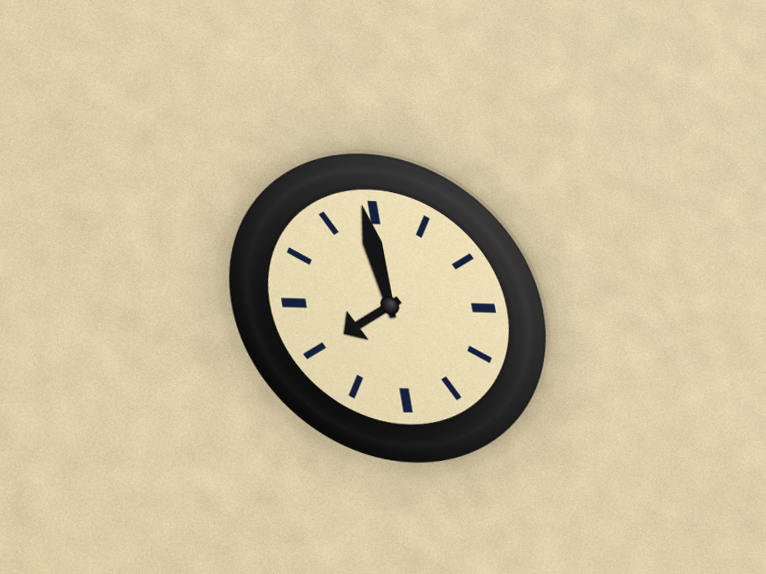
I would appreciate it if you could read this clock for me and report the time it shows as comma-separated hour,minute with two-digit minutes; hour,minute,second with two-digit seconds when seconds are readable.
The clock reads 7,59
